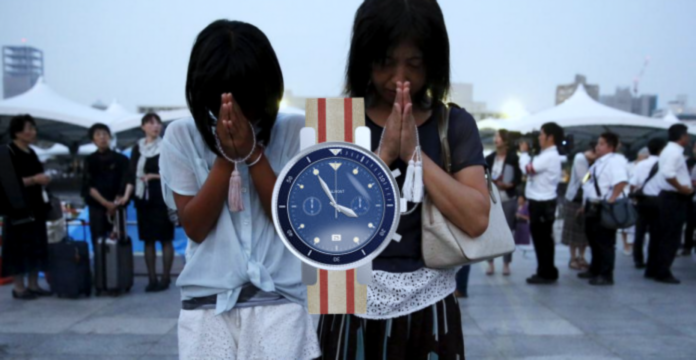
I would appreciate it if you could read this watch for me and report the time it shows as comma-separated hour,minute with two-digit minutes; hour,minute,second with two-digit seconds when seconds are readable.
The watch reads 3,55
